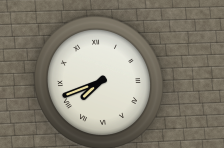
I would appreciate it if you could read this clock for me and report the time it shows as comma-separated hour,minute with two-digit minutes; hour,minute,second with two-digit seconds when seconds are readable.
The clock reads 7,42
